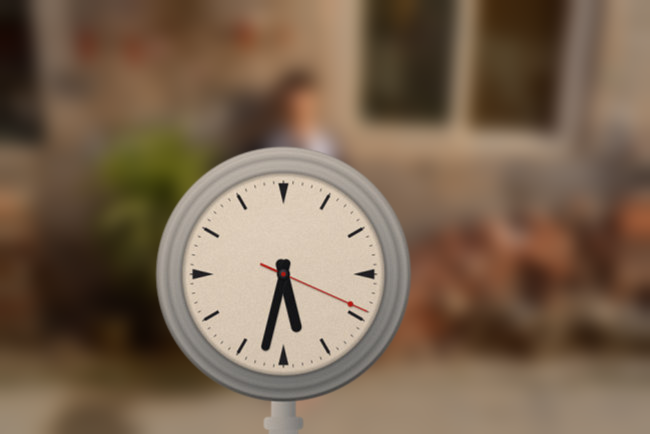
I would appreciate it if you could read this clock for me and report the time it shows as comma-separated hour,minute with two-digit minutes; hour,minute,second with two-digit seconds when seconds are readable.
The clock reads 5,32,19
